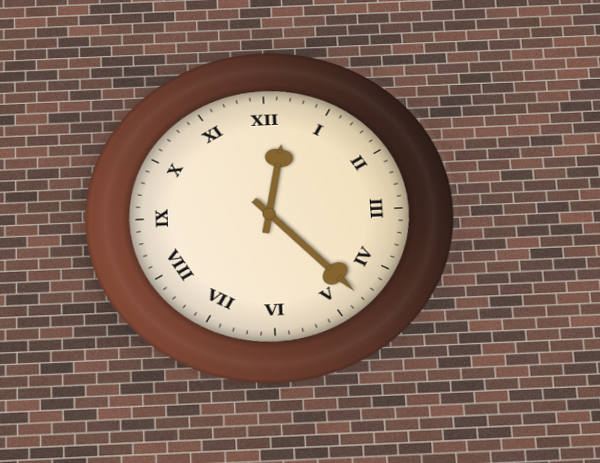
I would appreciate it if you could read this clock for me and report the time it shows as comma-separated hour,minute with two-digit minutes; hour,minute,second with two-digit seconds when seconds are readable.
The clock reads 12,23
